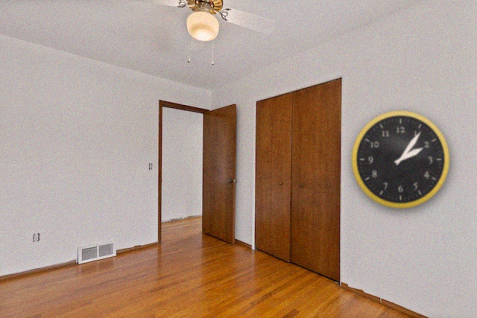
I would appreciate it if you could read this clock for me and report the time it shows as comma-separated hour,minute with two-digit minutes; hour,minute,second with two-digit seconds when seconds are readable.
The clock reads 2,06
